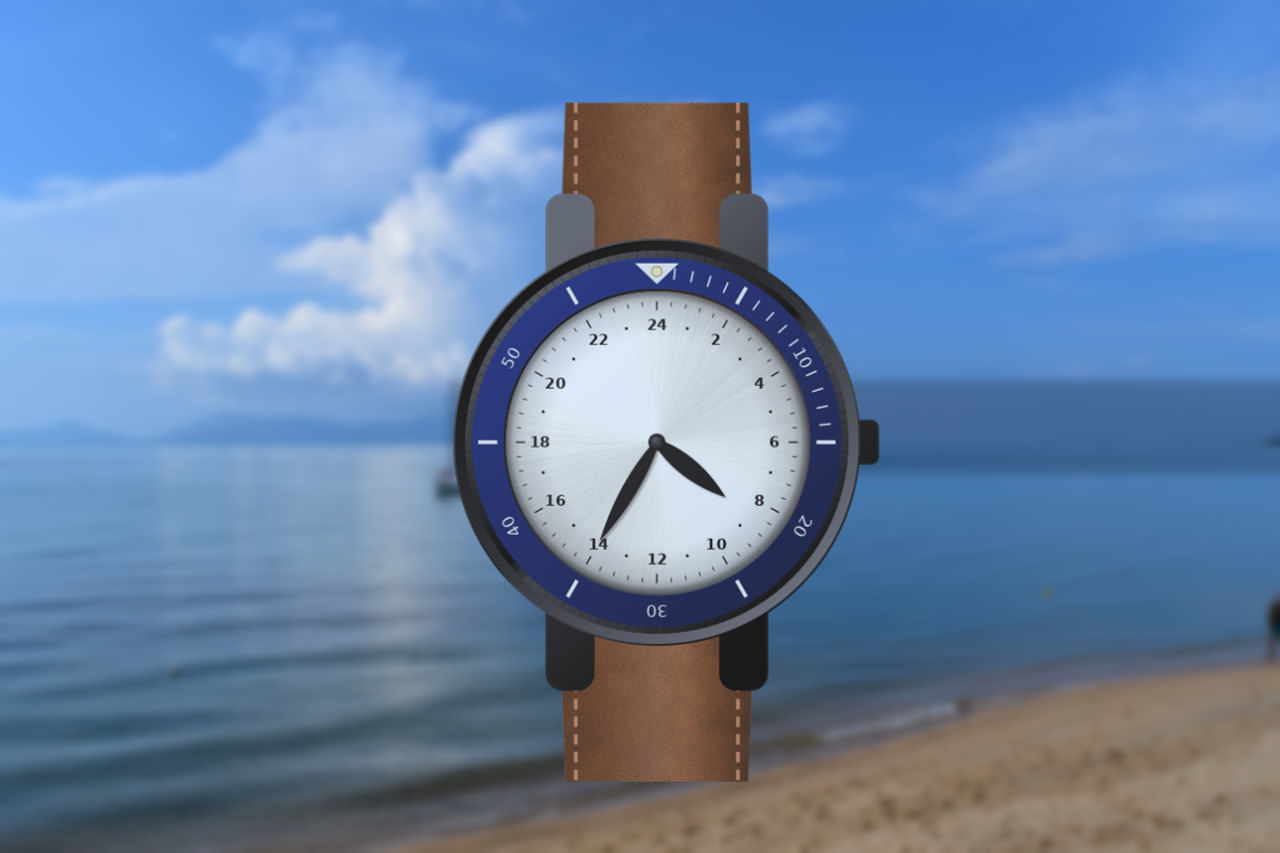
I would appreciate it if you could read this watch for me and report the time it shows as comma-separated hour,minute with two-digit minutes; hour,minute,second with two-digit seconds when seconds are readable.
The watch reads 8,35
